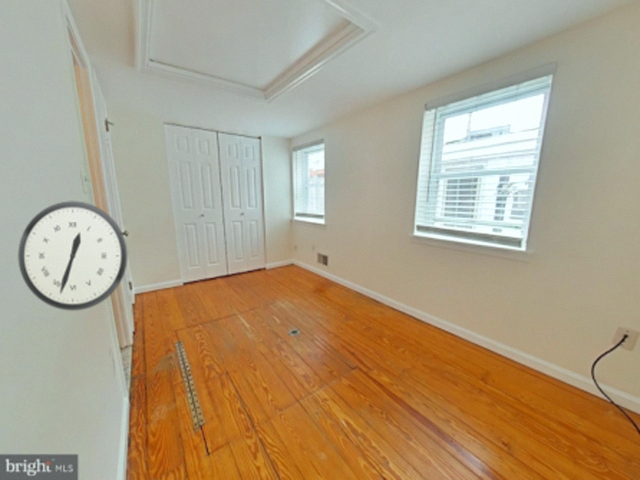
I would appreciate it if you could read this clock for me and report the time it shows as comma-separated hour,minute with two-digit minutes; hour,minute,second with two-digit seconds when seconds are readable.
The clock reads 12,33
